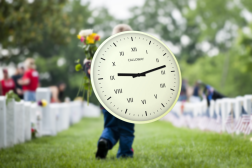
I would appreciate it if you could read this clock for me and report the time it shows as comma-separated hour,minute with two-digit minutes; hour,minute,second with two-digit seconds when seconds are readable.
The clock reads 9,13
